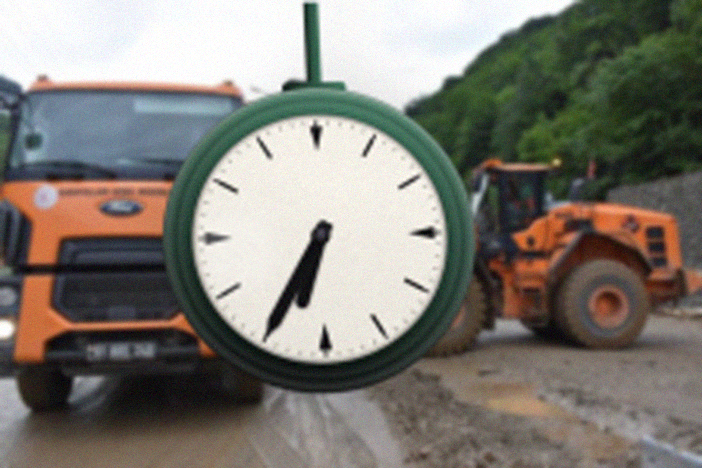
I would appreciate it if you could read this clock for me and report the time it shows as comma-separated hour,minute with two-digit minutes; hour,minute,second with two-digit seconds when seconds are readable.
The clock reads 6,35
